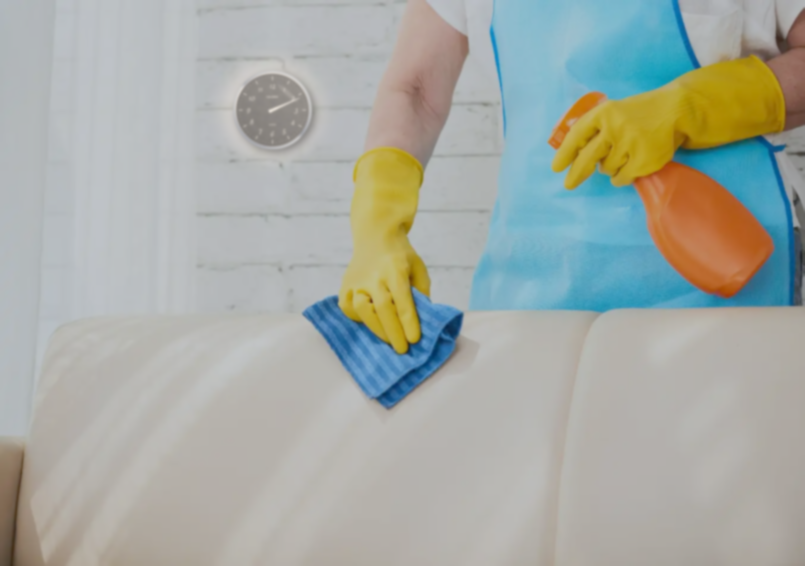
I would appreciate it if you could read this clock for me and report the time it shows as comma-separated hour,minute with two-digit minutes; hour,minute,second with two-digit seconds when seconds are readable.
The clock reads 2,11
